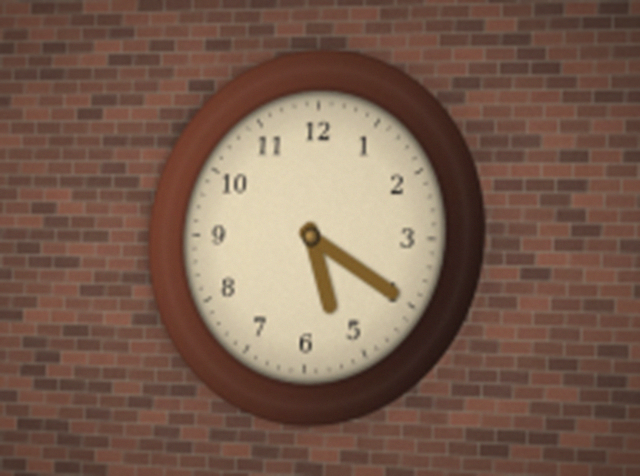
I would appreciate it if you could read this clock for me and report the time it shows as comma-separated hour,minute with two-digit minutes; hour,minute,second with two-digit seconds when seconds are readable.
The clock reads 5,20
